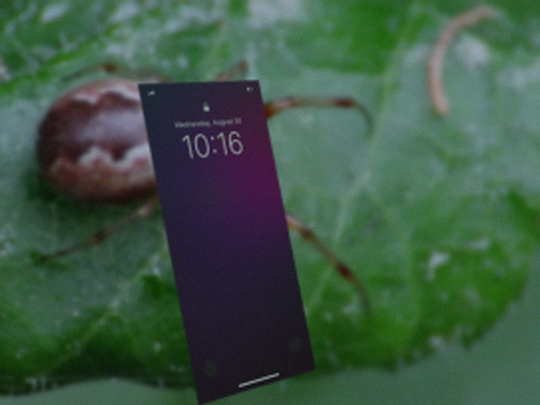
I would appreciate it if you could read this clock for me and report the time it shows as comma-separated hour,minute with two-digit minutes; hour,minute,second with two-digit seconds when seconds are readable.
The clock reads 10,16
